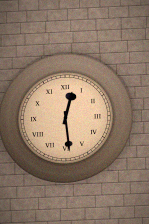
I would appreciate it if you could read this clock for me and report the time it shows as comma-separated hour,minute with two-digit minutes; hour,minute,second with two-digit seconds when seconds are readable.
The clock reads 12,29
